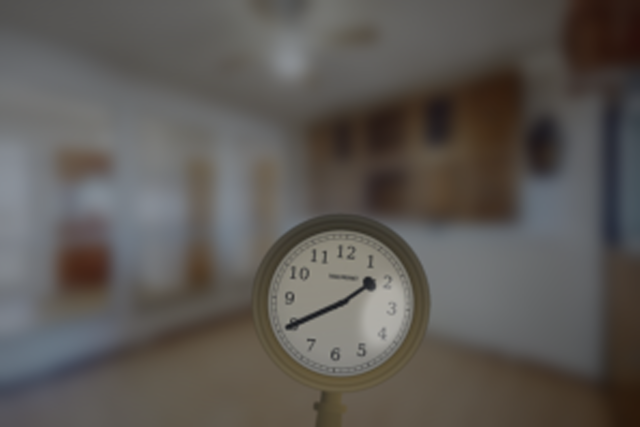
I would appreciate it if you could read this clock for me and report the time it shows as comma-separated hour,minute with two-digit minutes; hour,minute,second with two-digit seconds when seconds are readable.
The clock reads 1,40
